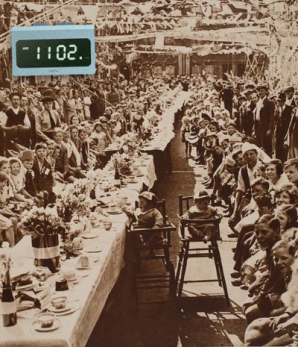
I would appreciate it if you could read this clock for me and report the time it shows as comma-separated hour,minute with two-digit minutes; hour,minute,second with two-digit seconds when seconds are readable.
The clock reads 11,02
